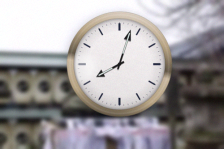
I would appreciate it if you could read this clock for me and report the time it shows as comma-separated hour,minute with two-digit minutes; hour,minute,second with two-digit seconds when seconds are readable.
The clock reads 8,03
